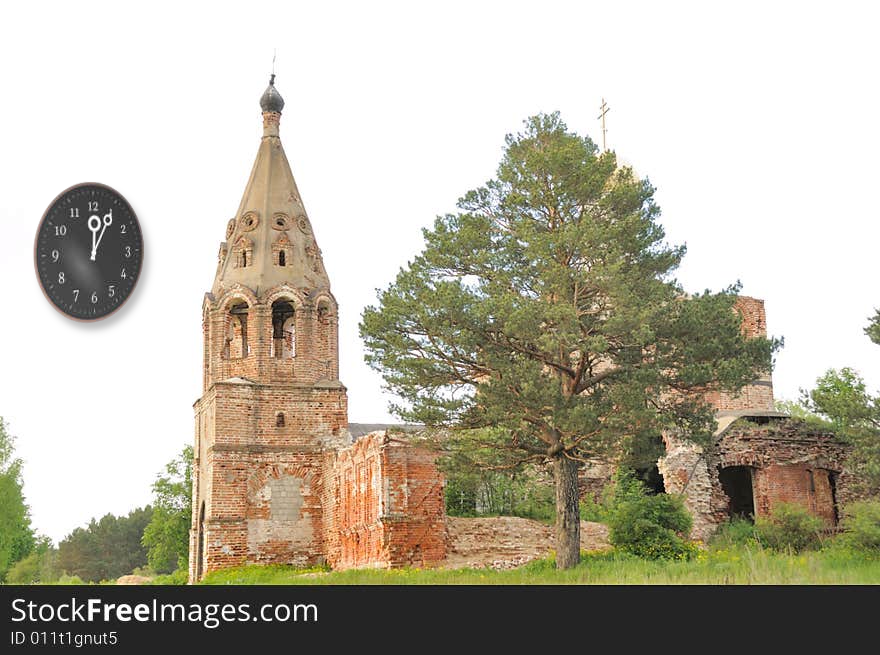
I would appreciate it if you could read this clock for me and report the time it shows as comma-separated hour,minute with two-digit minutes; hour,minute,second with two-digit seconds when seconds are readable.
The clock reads 12,05
